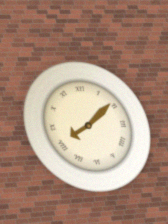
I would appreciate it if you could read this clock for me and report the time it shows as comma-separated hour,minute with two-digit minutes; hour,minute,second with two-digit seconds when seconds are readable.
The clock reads 8,09
